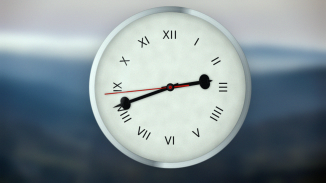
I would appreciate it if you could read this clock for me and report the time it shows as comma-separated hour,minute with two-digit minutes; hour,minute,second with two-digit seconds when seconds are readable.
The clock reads 2,41,44
